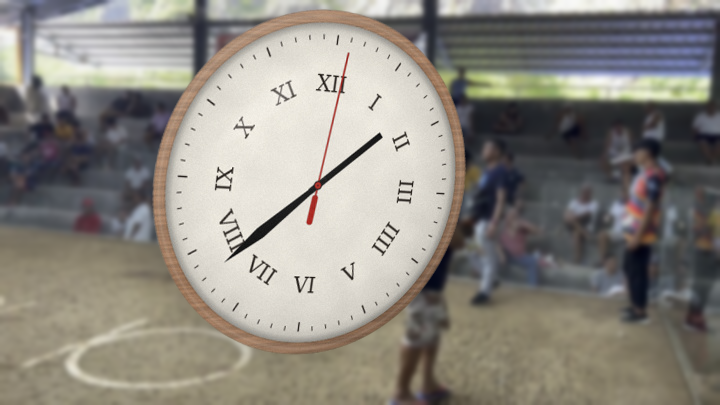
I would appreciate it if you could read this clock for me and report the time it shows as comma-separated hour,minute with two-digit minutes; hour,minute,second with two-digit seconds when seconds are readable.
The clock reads 1,38,01
